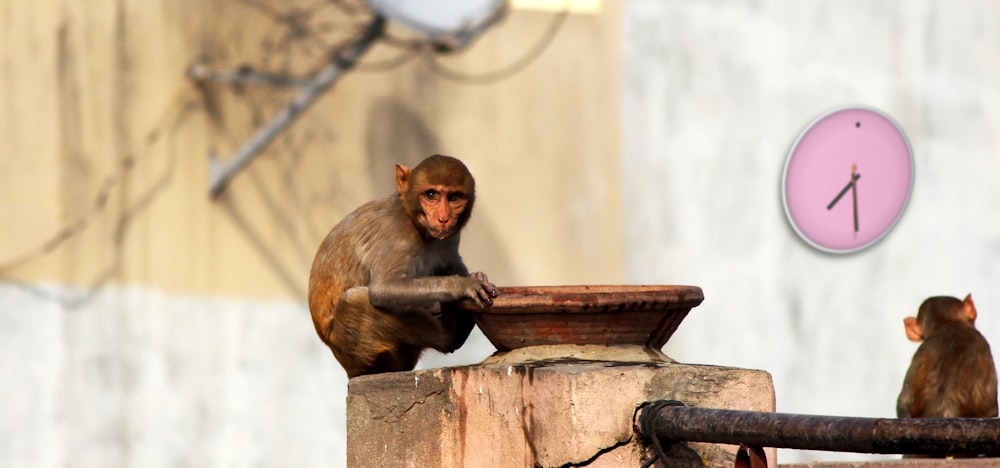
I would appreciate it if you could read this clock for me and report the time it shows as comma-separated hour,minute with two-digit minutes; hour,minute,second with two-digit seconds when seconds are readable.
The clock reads 7,28,29
